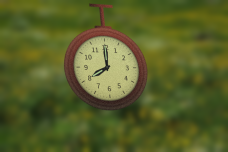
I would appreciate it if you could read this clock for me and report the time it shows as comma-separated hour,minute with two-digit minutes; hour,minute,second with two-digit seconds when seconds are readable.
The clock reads 8,00
